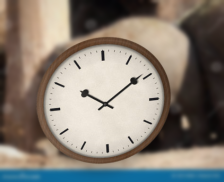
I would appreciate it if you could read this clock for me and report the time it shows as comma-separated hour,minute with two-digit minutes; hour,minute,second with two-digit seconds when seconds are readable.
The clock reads 10,09
